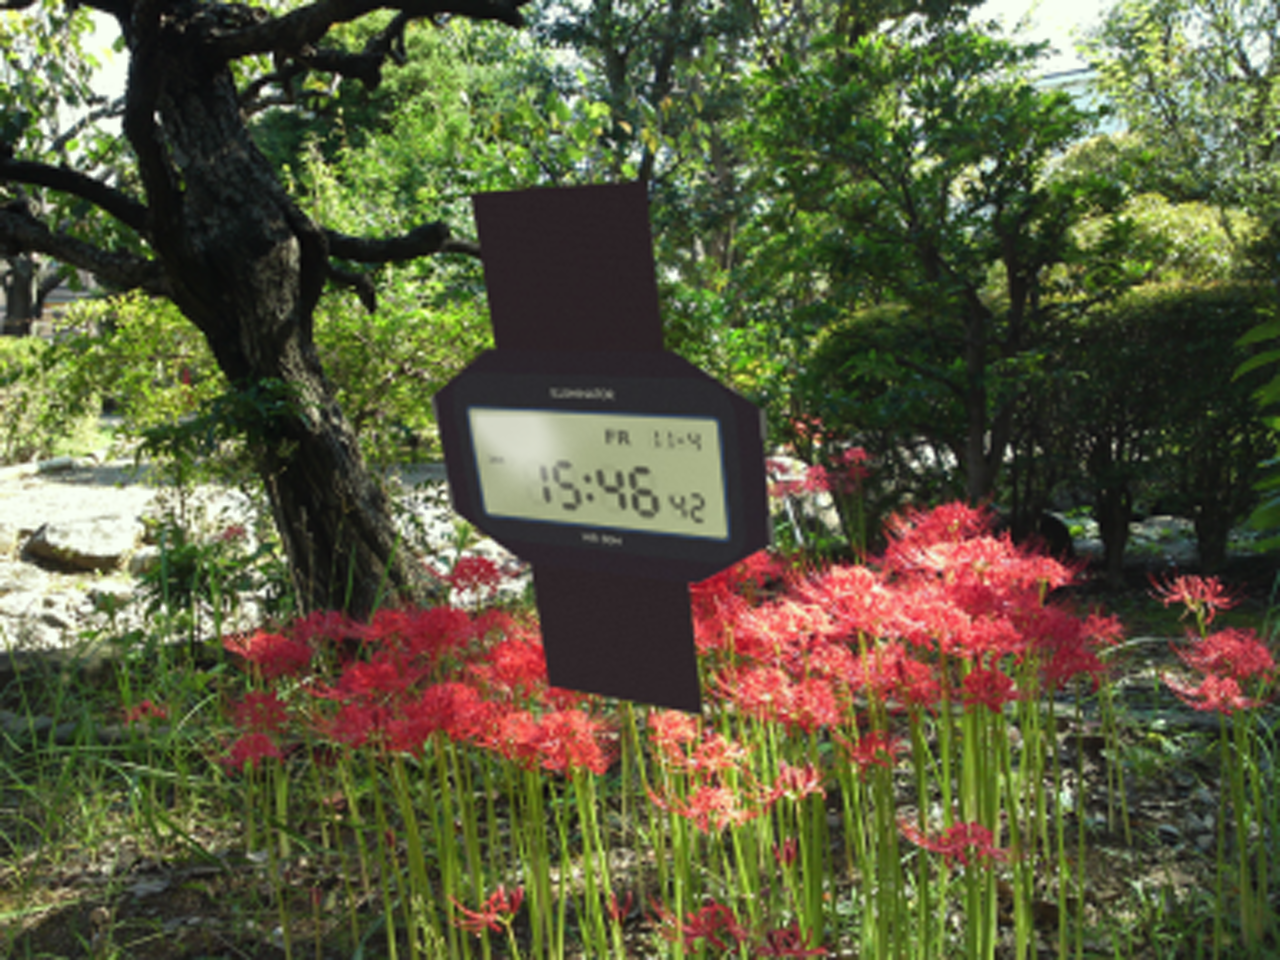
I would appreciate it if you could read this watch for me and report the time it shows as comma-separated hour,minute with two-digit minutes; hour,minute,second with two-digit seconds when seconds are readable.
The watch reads 15,46,42
